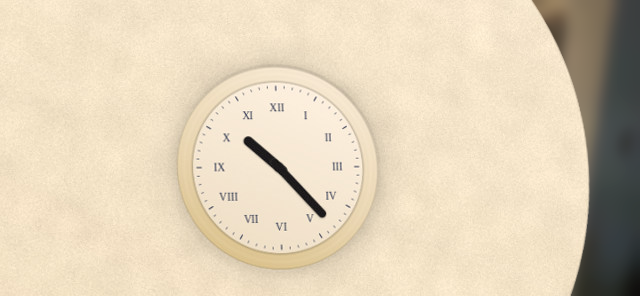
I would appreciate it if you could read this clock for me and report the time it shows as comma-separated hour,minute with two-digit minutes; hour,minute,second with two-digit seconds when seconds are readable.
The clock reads 10,23
